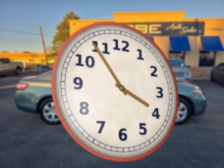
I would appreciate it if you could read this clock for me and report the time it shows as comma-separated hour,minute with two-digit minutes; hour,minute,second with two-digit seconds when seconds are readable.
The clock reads 3,54
